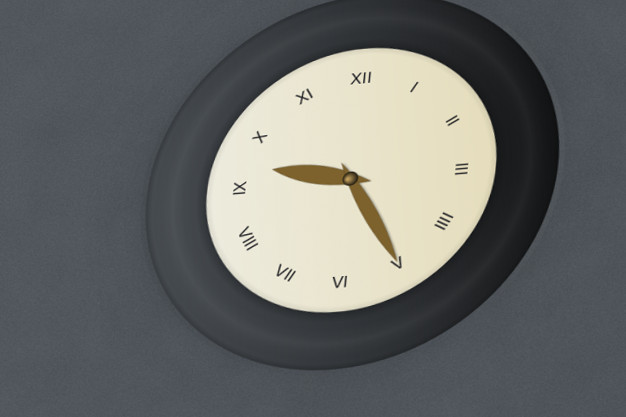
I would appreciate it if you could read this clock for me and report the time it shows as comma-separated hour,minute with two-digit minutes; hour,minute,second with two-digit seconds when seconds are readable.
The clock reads 9,25
